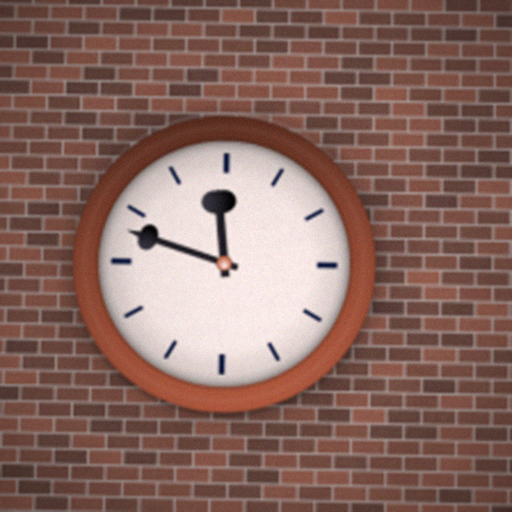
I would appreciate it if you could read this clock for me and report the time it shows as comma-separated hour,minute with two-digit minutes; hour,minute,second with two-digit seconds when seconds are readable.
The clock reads 11,48
